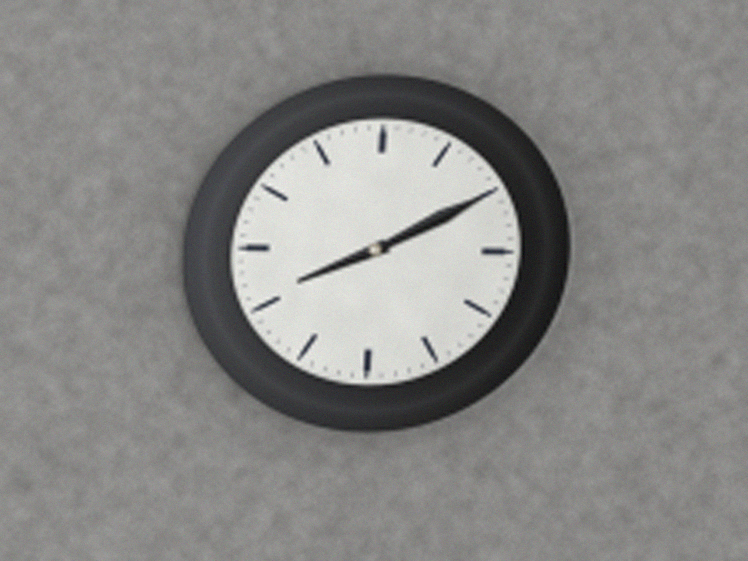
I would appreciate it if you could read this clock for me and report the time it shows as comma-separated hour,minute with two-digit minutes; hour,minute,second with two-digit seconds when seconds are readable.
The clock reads 8,10
